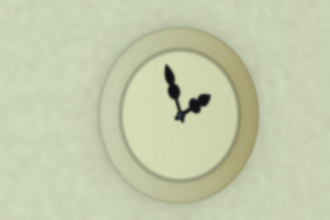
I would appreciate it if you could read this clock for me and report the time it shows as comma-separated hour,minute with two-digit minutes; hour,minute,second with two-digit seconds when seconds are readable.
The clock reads 1,57
